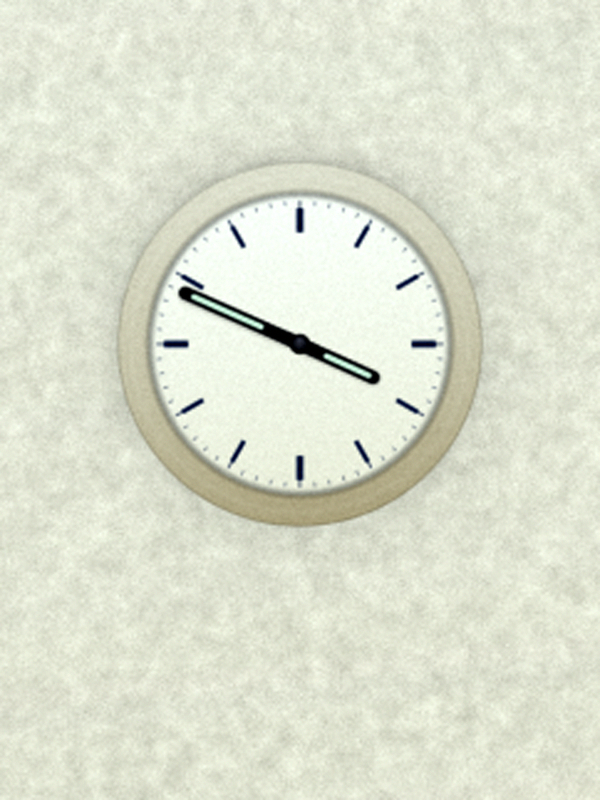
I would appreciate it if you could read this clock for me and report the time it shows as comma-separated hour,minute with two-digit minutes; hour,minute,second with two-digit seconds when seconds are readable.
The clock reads 3,49
